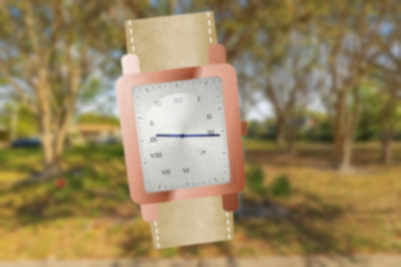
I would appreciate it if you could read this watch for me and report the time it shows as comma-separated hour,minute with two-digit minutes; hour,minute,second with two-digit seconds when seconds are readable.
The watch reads 9,16
